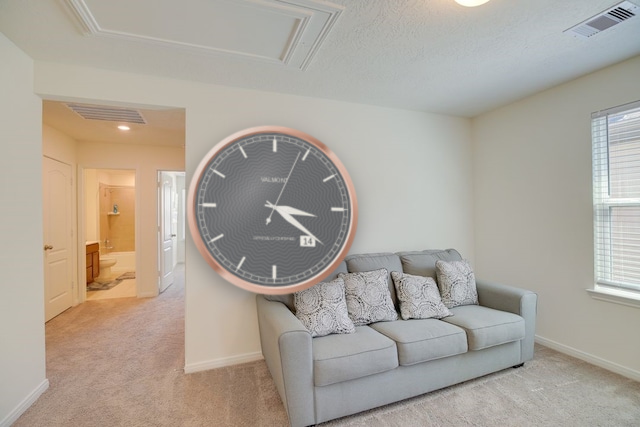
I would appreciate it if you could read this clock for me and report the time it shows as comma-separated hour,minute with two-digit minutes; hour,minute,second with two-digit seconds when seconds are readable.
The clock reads 3,21,04
